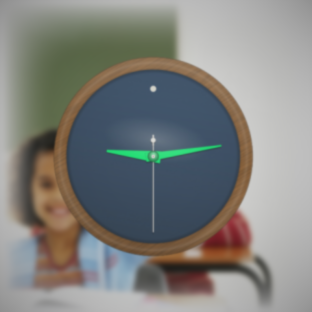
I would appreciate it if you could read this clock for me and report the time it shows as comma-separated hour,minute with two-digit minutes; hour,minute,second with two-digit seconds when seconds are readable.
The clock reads 9,13,30
